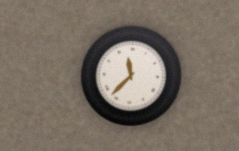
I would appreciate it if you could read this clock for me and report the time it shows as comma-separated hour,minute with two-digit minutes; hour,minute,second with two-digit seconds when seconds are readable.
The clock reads 11,37
